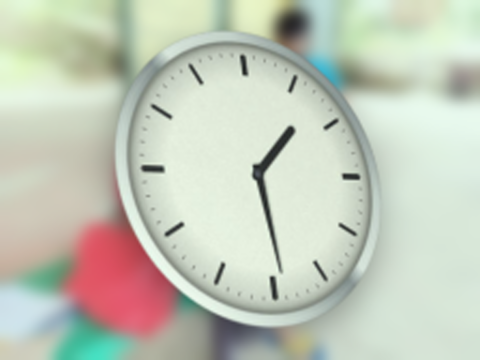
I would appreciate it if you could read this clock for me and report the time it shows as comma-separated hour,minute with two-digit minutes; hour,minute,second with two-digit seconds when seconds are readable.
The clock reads 1,29
